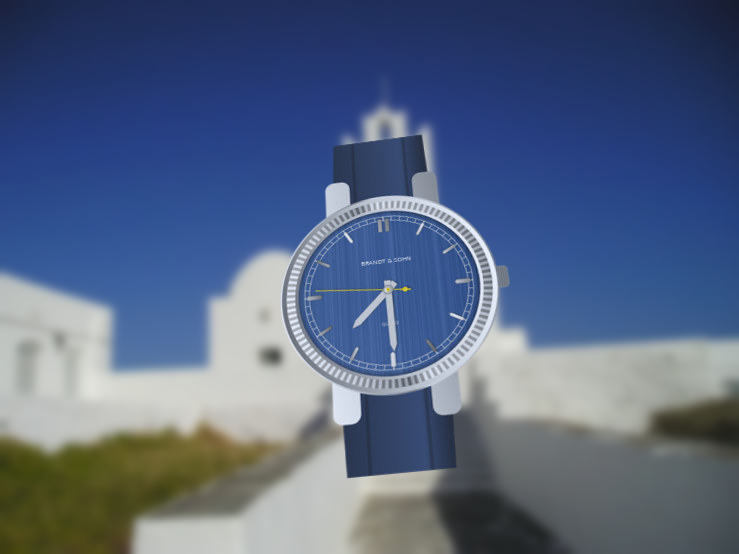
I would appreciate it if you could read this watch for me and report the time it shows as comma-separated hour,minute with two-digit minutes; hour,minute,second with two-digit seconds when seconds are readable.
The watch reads 7,29,46
